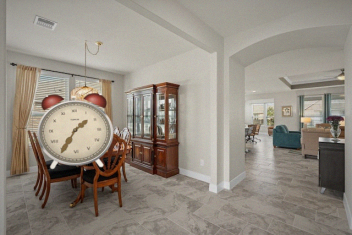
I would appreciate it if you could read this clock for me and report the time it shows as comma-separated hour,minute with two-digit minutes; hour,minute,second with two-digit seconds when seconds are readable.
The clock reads 1,35
